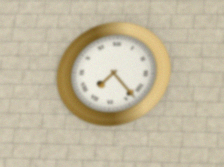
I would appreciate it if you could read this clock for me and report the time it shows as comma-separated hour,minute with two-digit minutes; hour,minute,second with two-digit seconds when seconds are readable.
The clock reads 7,23
